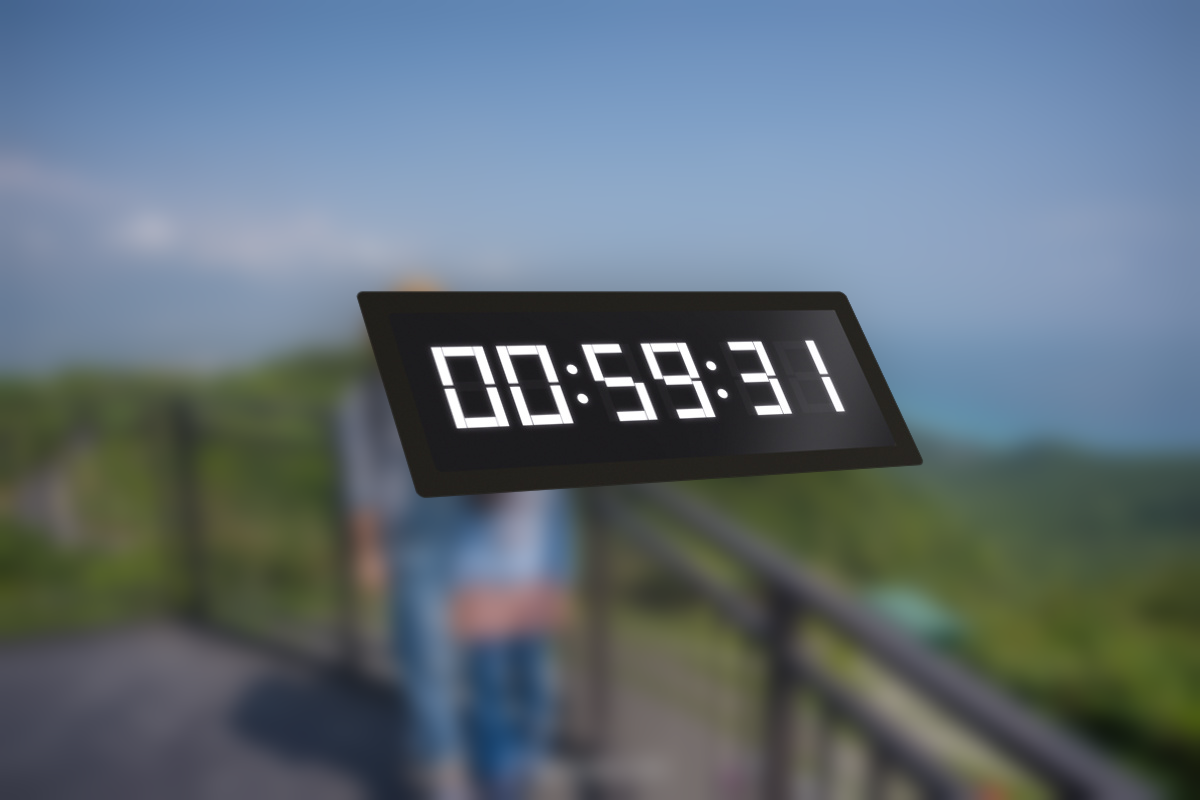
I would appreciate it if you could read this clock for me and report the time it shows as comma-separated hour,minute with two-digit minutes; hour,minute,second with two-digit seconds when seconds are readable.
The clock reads 0,59,31
